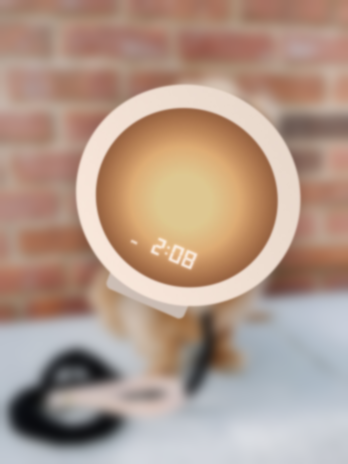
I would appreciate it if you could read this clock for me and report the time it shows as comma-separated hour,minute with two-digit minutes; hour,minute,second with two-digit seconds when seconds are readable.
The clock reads 2,08
